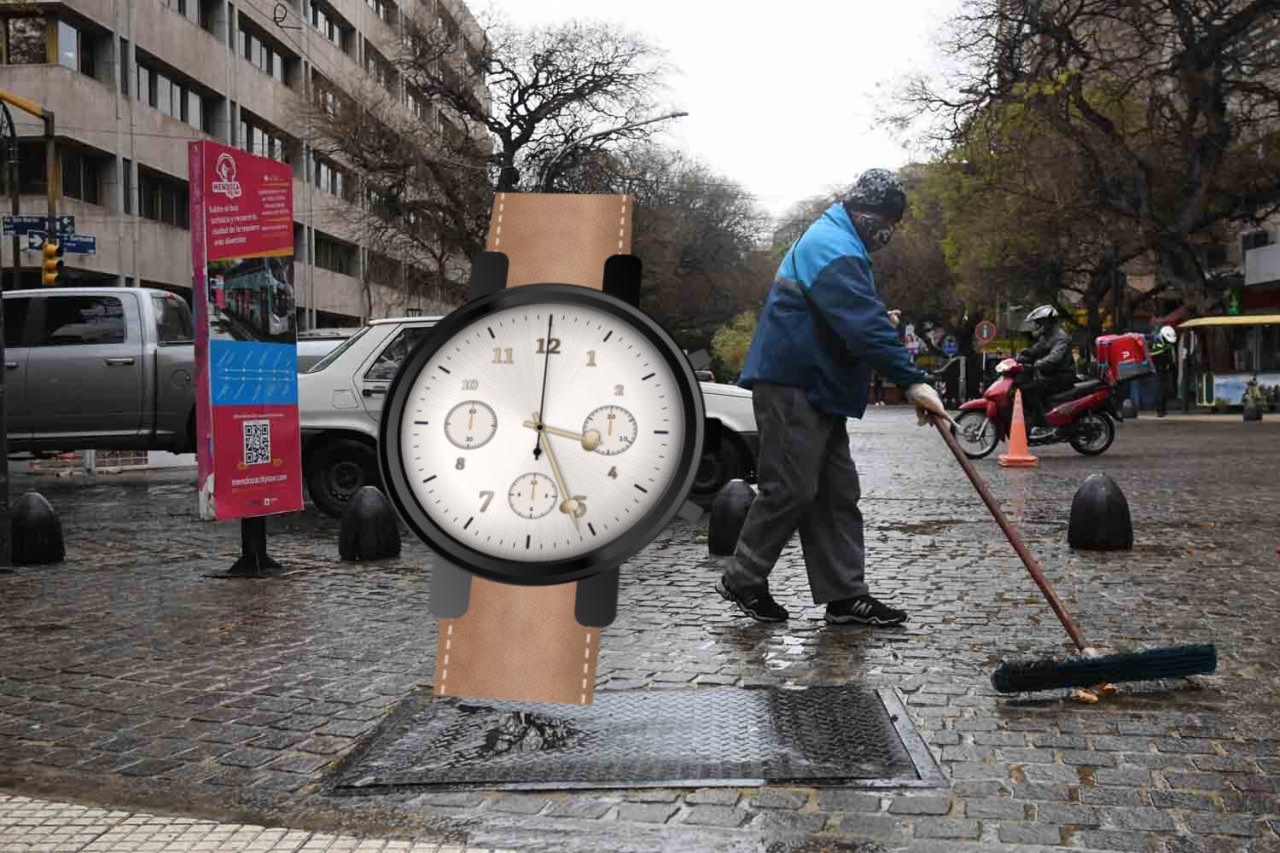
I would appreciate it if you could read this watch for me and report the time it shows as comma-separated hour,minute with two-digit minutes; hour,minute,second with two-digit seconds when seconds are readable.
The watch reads 3,26
